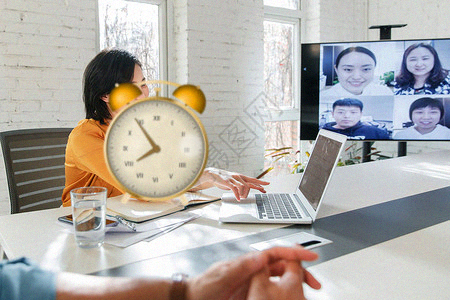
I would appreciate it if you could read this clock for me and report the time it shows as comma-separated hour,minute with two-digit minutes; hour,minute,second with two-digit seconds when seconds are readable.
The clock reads 7,54
